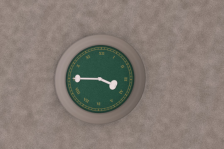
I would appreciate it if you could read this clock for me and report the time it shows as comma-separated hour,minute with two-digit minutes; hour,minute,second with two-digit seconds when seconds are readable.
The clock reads 3,45
